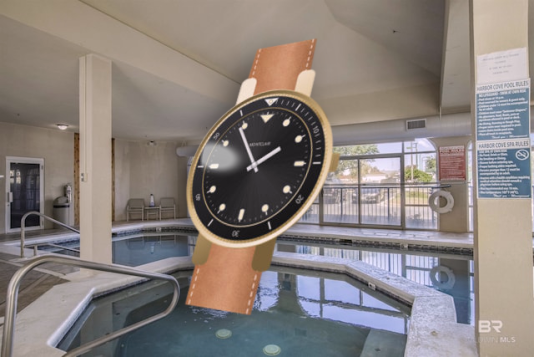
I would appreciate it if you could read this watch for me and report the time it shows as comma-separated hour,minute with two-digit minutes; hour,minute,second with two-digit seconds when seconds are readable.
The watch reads 1,54
